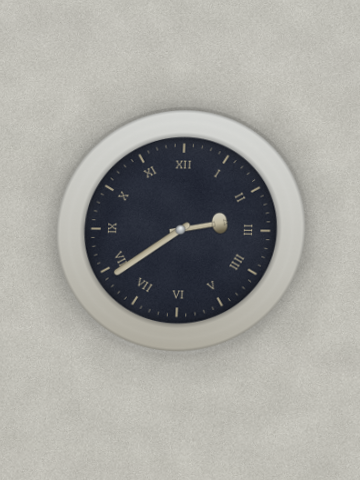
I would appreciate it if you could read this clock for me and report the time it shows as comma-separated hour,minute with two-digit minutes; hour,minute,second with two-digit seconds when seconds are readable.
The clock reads 2,39
